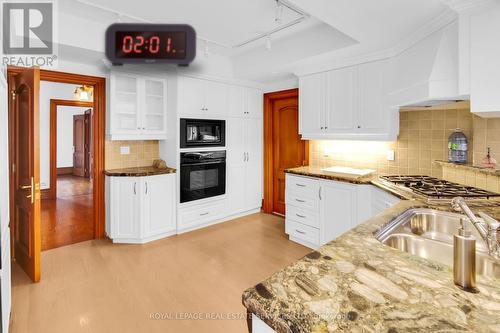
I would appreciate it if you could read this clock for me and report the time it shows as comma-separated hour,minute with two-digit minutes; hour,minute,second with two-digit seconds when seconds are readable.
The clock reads 2,01
